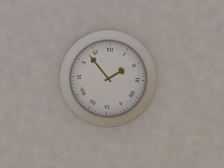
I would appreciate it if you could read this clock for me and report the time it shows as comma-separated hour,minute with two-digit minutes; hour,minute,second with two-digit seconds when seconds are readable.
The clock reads 1,53
